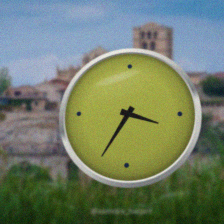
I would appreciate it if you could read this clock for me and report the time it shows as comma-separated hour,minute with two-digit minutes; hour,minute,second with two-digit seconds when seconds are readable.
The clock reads 3,35
